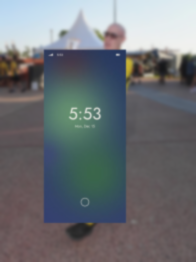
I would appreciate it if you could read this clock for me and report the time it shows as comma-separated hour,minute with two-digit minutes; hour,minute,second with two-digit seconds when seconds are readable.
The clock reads 5,53
